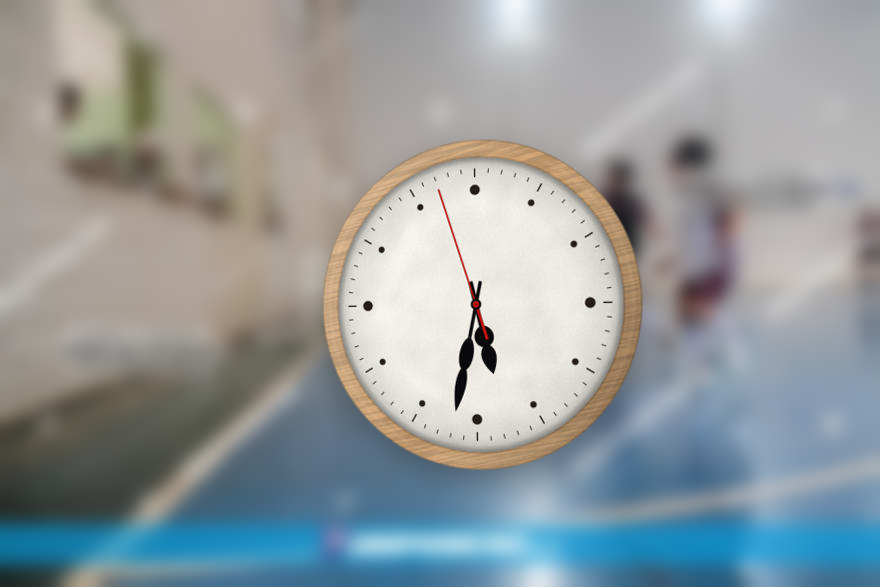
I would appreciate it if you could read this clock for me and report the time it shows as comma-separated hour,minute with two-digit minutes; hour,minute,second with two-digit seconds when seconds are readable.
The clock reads 5,31,57
